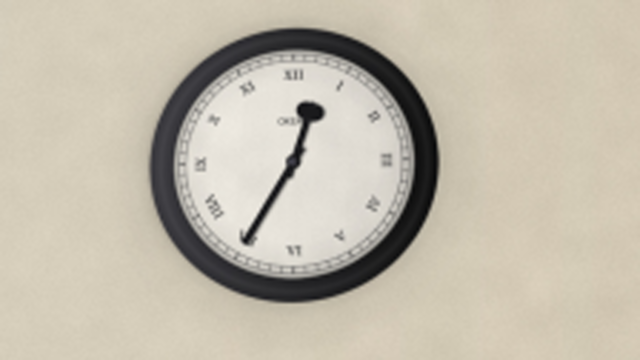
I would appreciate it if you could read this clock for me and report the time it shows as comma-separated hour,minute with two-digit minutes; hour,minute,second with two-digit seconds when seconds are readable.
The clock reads 12,35
